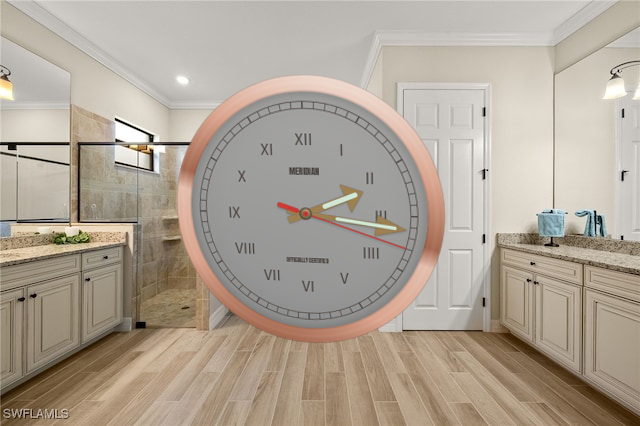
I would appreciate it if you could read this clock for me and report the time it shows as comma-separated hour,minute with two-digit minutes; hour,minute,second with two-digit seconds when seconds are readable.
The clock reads 2,16,18
